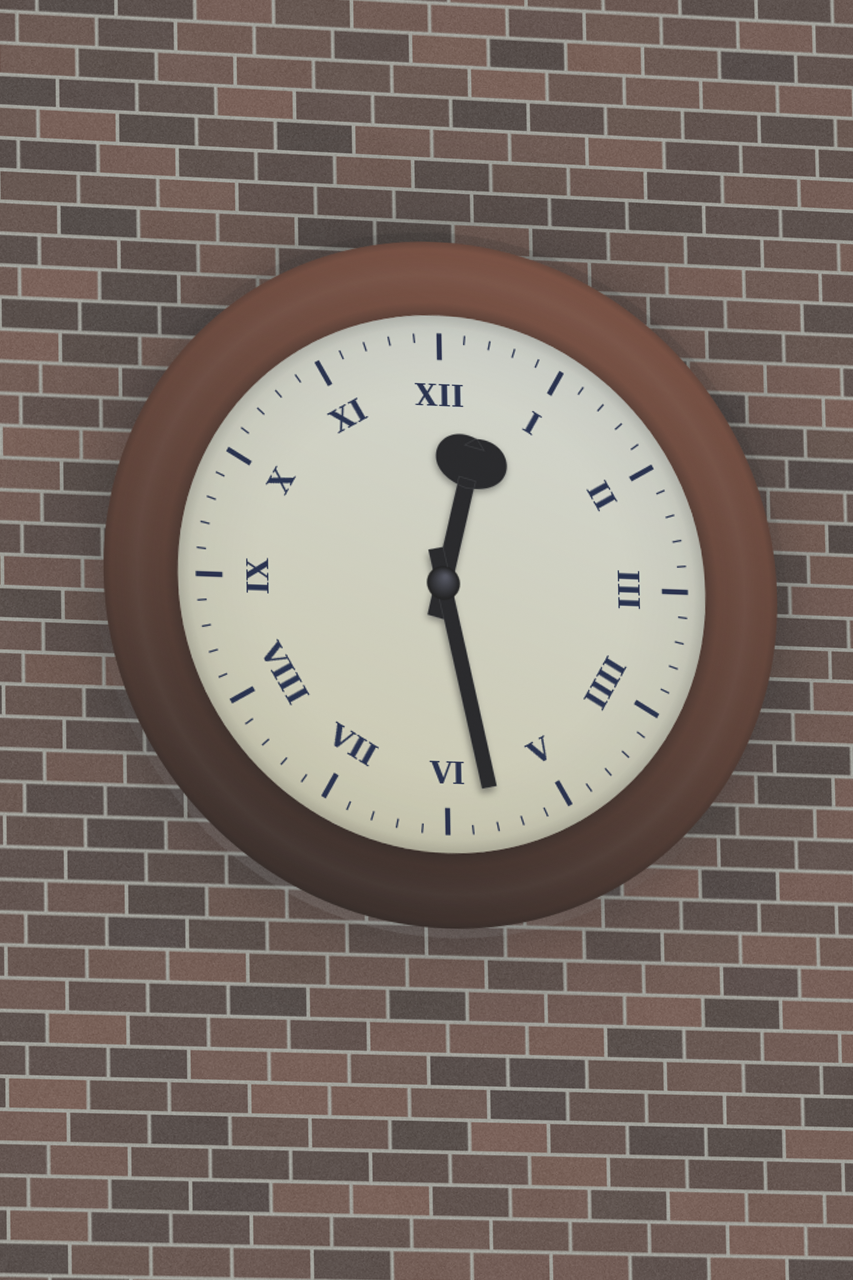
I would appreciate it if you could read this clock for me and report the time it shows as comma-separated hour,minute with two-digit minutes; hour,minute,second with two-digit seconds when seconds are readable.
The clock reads 12,28
